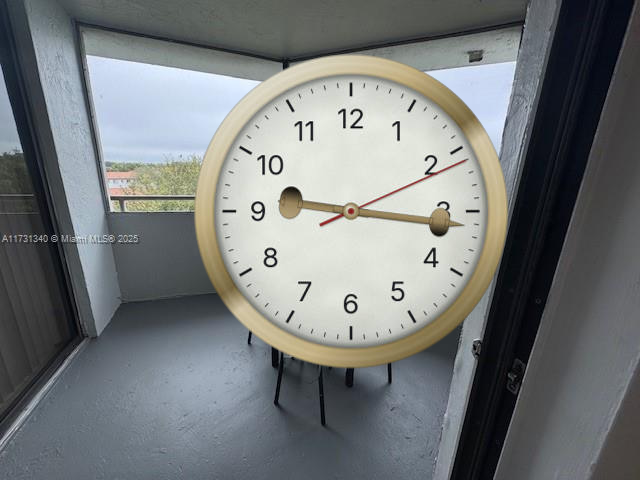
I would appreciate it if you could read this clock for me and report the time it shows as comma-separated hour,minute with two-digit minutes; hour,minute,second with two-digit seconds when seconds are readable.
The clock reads 9,16,11
